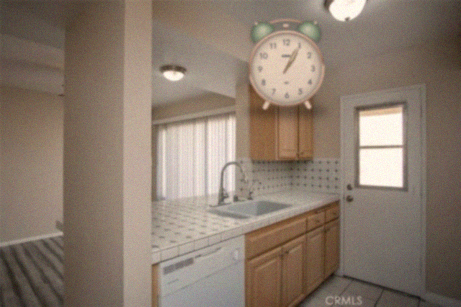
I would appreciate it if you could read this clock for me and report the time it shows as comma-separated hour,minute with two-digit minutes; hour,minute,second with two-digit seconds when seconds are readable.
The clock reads 1,05
